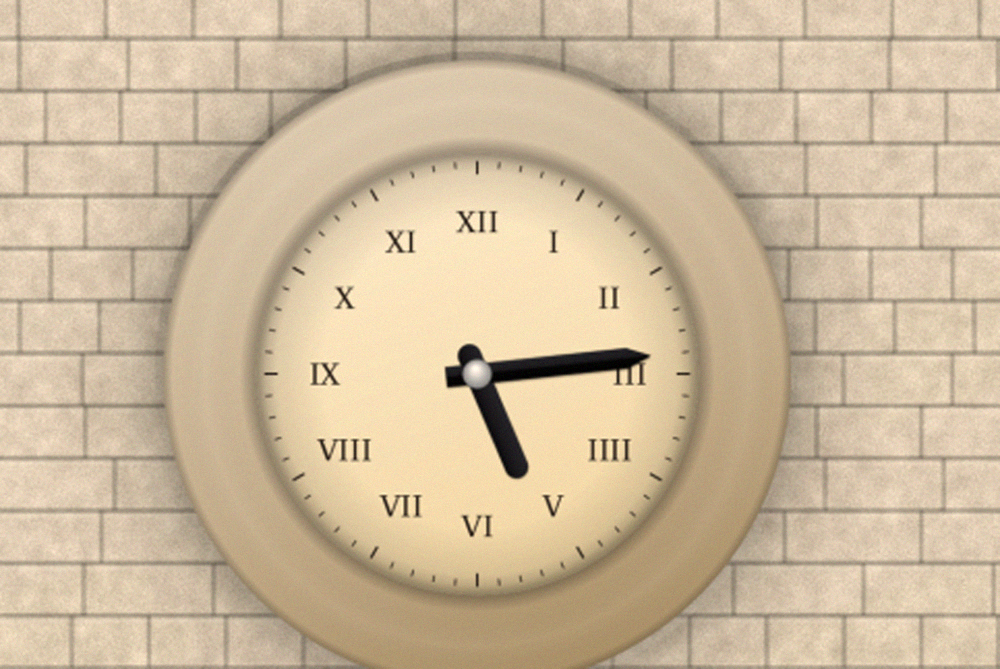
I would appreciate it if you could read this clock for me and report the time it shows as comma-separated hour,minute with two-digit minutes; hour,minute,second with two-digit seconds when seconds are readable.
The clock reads 5,14
